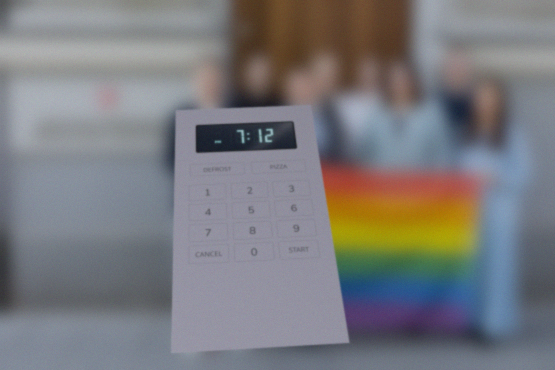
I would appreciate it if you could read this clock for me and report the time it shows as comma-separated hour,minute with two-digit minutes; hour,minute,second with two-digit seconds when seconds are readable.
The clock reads 7,12
